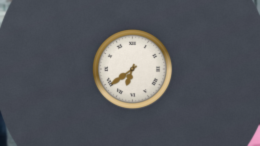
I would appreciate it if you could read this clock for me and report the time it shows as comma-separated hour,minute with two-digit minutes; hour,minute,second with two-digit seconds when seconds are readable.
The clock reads 6,39
